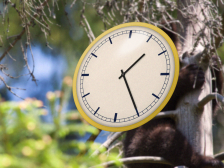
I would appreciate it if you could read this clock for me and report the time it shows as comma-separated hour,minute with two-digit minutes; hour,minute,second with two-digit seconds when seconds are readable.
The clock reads 1,25
